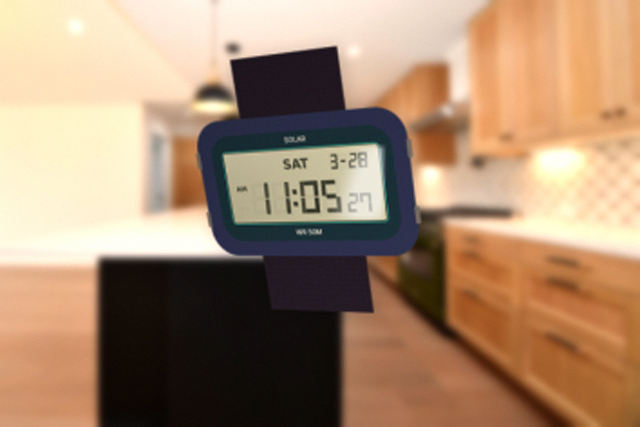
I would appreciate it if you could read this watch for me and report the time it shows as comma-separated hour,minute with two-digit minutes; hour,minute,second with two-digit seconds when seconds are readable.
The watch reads 11,05,27
